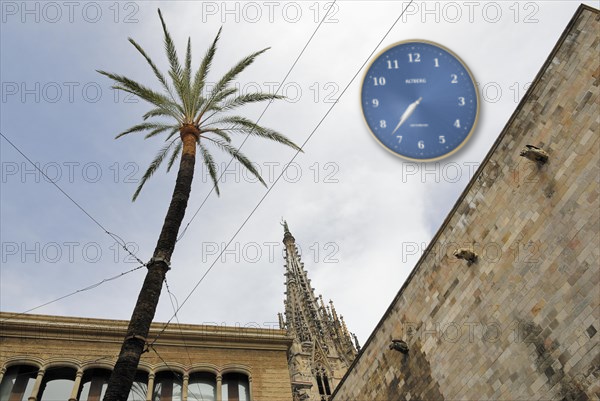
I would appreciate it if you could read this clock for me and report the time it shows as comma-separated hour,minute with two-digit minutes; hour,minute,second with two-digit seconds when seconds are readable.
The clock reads 7,37
